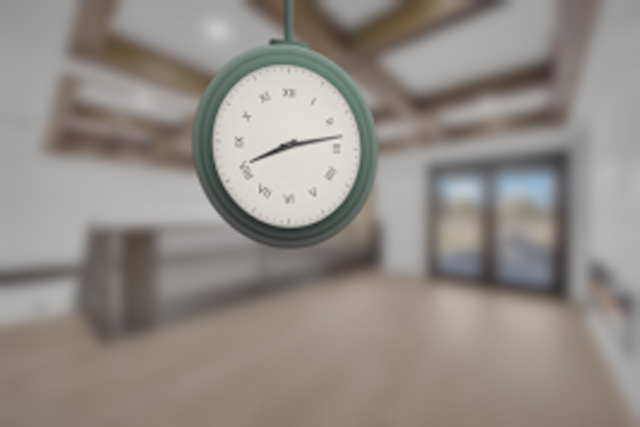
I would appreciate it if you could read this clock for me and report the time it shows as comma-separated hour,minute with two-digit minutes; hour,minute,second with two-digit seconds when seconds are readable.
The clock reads 8,13
